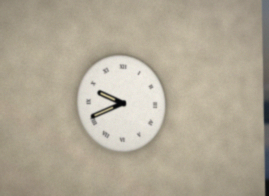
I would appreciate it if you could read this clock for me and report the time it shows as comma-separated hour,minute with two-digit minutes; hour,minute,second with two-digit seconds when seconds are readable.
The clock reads 9,41
